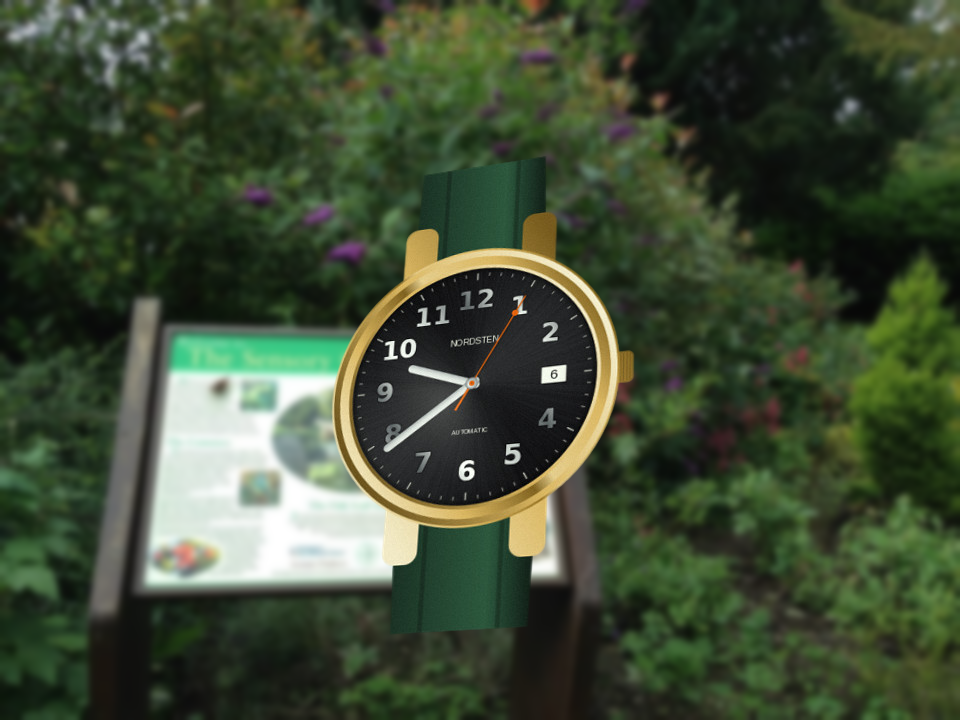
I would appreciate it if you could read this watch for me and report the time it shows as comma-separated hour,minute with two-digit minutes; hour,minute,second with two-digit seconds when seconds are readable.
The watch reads 9,39,05
